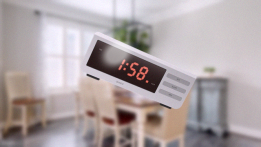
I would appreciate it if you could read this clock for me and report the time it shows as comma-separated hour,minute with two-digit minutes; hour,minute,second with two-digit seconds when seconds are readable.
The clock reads 1,58
